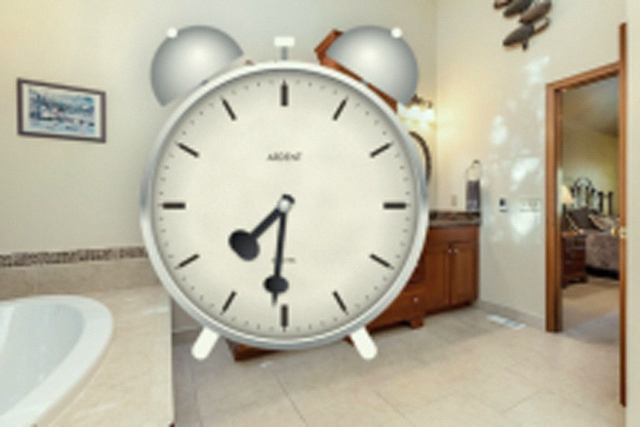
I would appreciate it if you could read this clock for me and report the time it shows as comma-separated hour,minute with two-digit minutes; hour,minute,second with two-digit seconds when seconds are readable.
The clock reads 7,31
